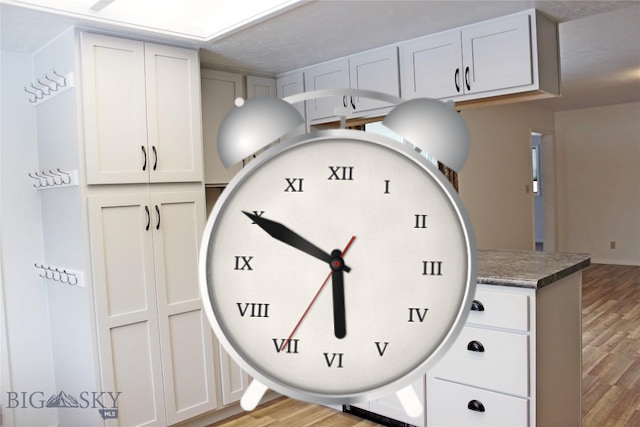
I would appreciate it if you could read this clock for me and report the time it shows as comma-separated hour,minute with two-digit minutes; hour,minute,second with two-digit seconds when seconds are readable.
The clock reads 5,49,35
